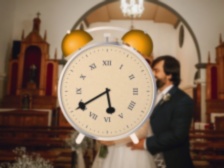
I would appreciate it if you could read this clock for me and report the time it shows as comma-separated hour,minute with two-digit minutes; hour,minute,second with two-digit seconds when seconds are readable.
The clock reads 5,40
